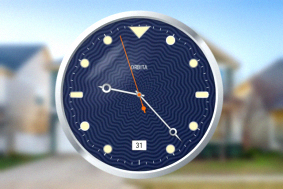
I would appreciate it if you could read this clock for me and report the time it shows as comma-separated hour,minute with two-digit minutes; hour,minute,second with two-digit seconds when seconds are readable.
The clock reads 9,22,57
